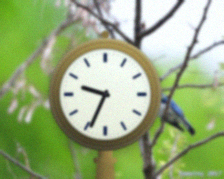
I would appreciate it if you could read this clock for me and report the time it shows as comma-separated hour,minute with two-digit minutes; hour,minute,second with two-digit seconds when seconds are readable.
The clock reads 9,34
